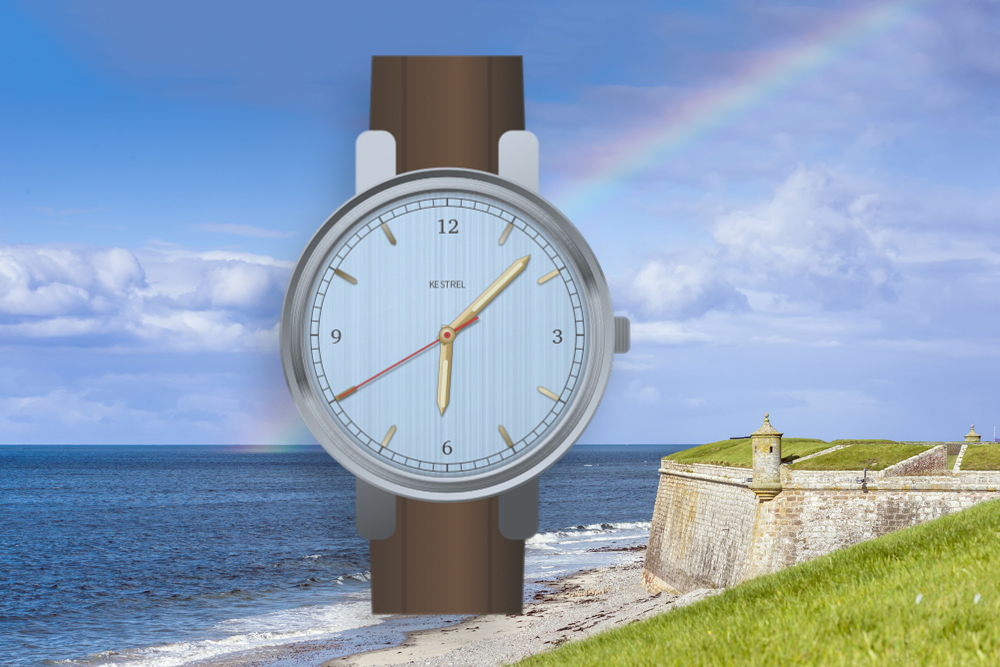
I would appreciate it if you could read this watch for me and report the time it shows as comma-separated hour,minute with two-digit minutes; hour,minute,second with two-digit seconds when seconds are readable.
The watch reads 6,07,40
